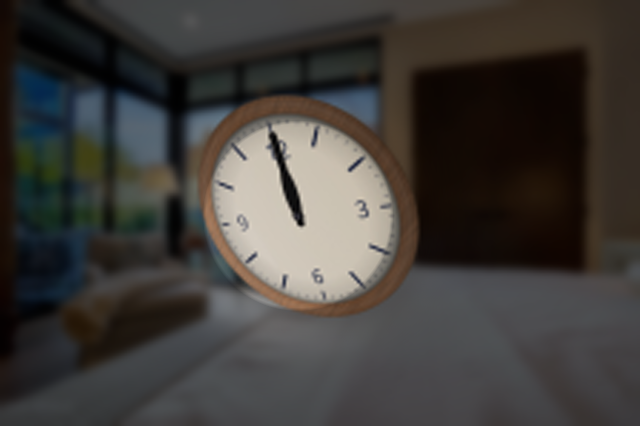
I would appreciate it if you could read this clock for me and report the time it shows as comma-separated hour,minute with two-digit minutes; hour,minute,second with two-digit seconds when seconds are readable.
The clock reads 12,00
